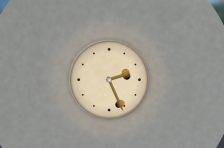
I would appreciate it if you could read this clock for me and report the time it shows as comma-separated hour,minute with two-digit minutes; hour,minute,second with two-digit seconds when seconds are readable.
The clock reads 2,26
